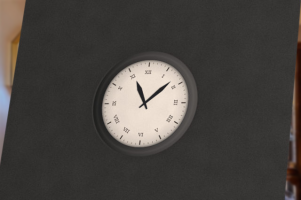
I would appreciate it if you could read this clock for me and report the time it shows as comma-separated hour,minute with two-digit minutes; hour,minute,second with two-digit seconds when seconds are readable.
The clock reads 11,08
